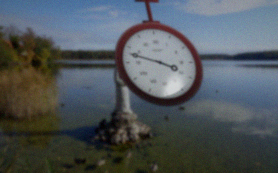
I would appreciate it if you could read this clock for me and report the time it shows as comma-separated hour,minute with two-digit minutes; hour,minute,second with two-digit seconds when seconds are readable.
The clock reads 3,48
